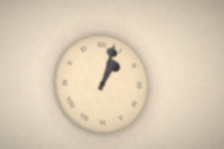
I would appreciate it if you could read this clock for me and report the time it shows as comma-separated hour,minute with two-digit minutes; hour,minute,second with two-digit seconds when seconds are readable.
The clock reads 1,03
